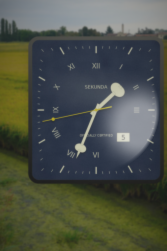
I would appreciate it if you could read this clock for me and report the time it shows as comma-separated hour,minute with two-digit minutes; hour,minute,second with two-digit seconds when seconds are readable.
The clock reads 1,33,43
